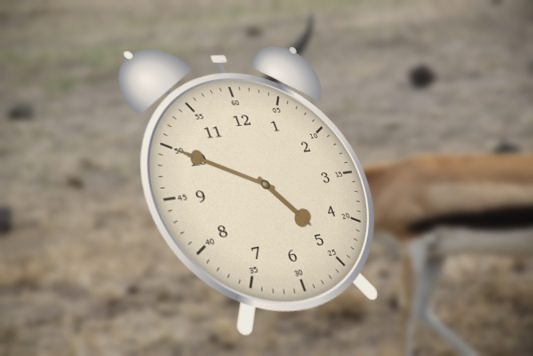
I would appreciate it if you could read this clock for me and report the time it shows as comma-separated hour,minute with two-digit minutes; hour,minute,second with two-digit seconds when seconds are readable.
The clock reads 4,50
